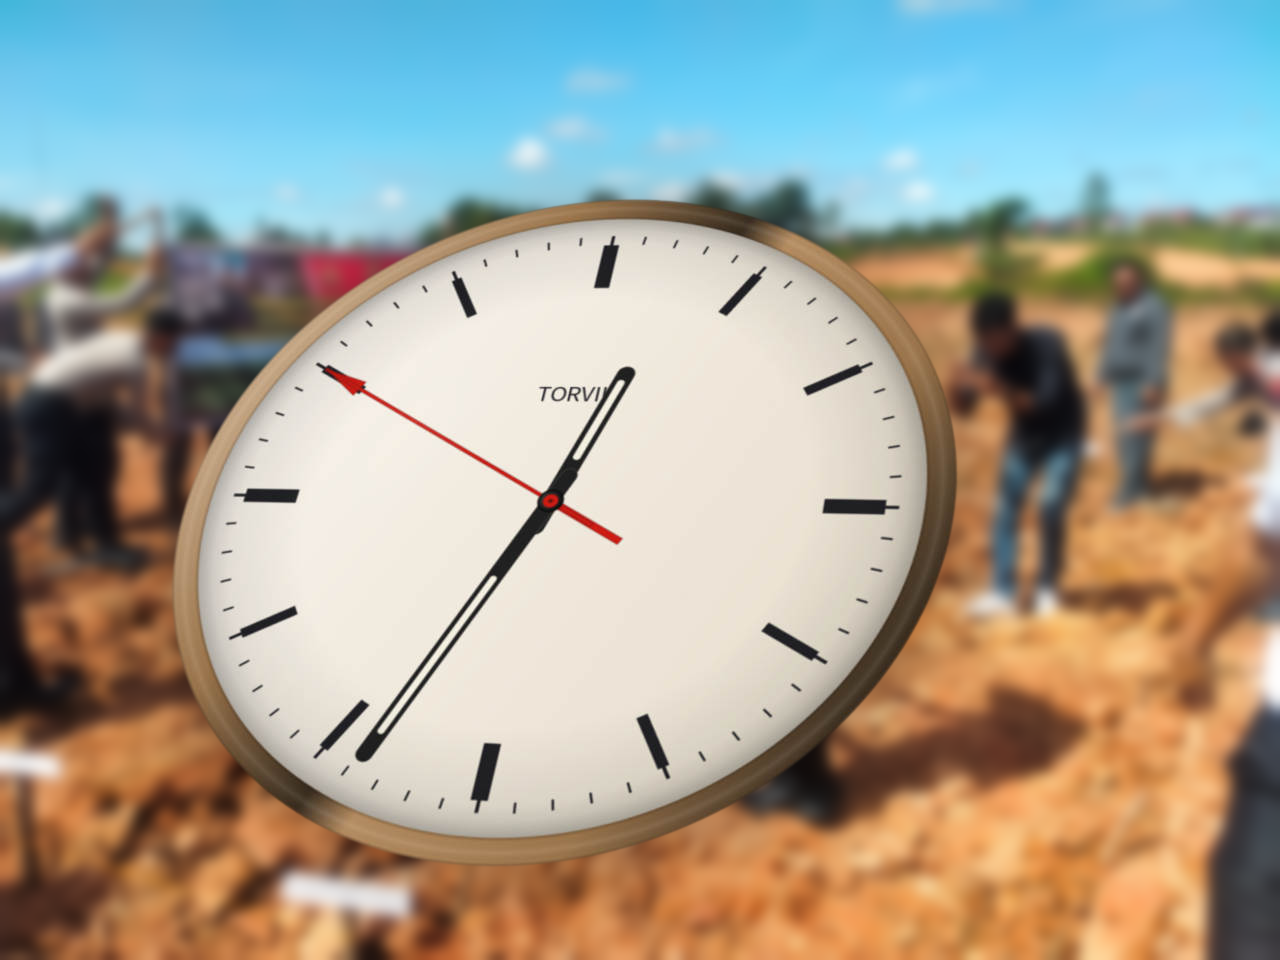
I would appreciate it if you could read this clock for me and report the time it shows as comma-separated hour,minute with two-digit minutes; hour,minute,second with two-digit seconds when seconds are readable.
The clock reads 12,33,50
